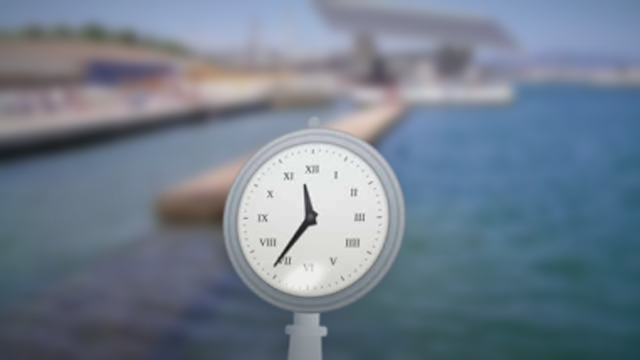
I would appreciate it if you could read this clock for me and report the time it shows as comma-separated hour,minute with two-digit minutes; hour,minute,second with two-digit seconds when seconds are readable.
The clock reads 11,36
